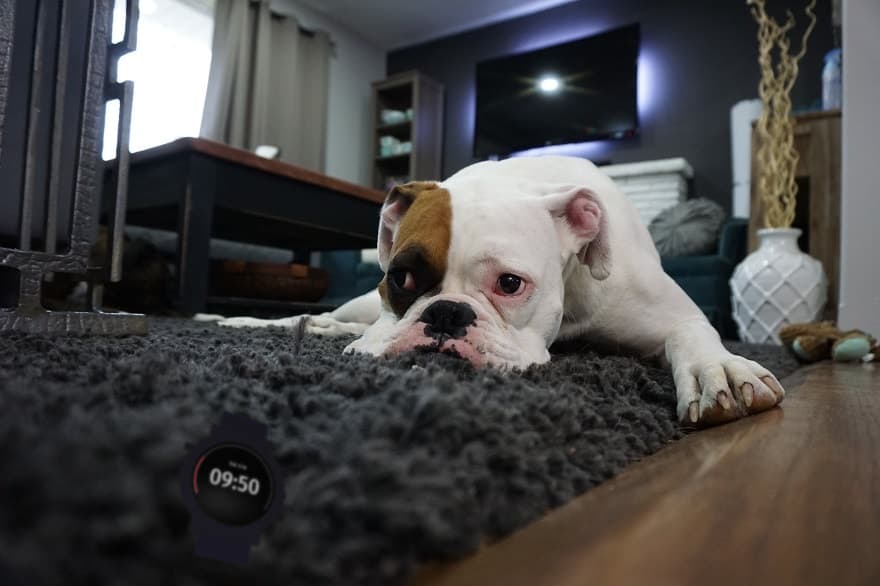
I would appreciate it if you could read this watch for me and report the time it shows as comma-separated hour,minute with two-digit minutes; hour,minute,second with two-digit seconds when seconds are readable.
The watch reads 9,50
